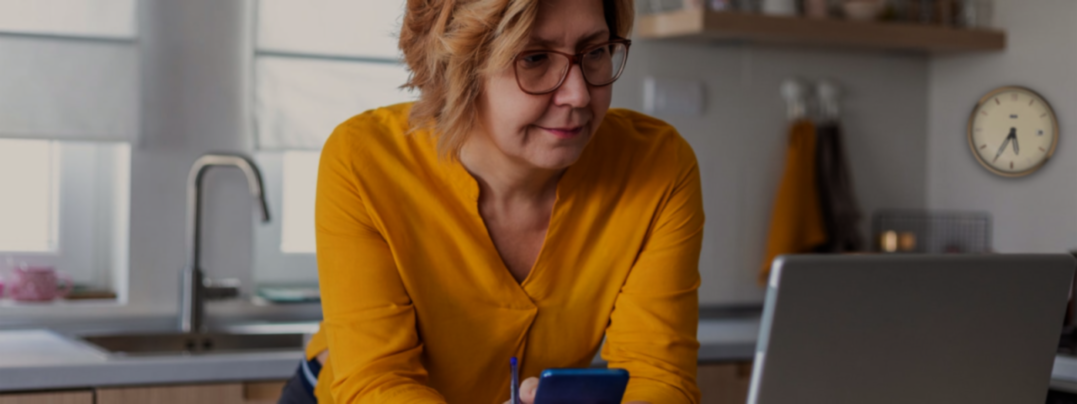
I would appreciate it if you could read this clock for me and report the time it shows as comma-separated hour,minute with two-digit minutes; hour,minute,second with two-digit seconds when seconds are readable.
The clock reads 5,35
